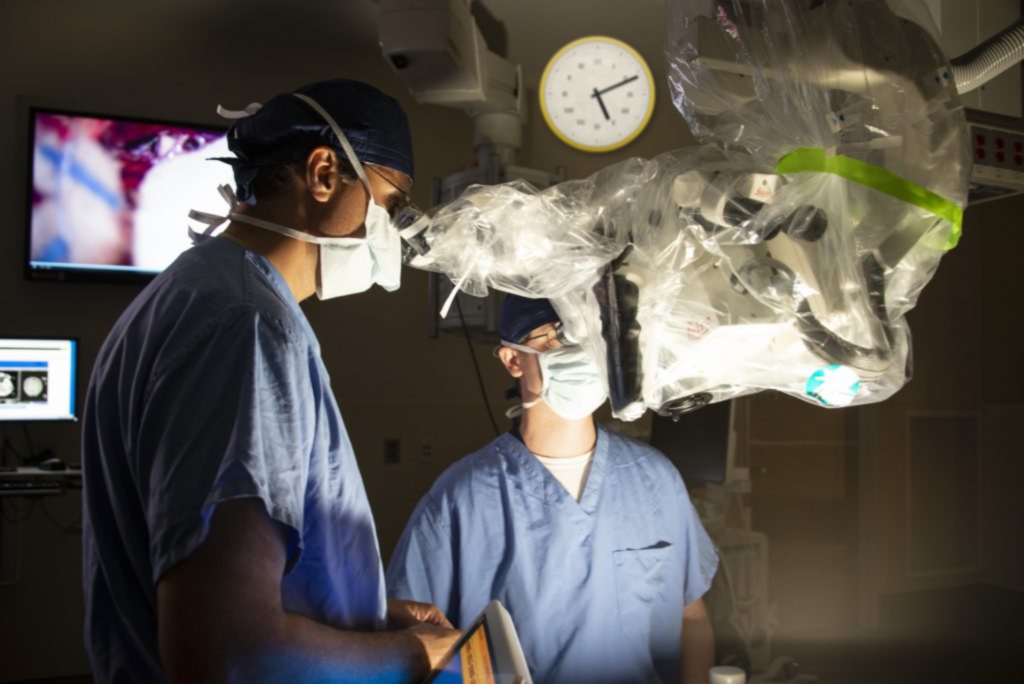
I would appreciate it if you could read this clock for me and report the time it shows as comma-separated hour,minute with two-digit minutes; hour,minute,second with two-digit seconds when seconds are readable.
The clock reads 5,11
